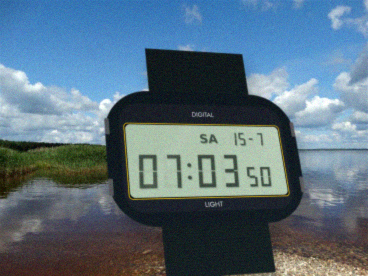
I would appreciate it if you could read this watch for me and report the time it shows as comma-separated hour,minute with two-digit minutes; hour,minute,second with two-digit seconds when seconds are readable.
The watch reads 7,03,50
